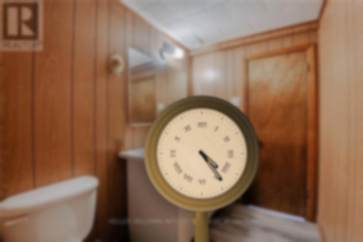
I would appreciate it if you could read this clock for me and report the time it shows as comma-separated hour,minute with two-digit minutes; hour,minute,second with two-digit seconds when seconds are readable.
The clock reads 4,24
